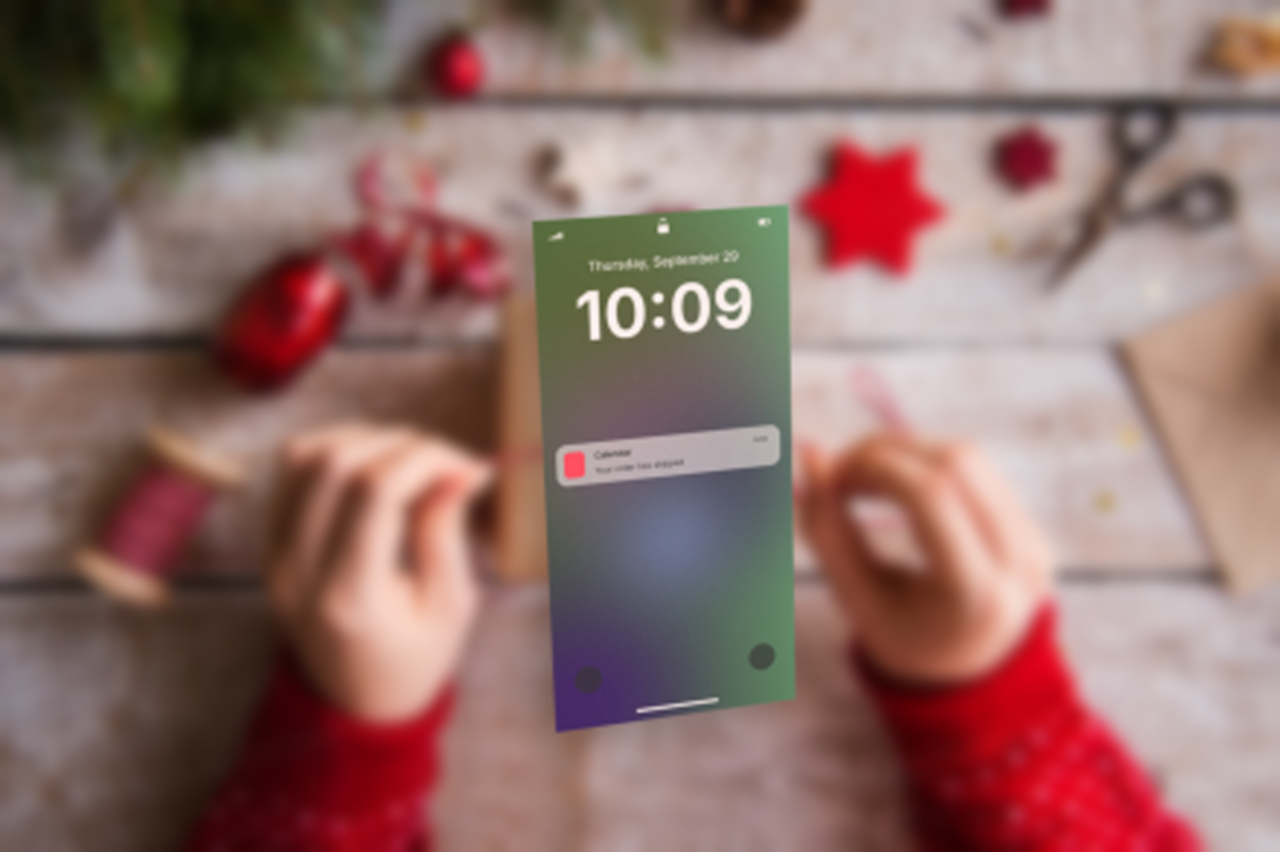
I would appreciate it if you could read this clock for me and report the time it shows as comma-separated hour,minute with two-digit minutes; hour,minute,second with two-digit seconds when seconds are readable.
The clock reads 10,09
